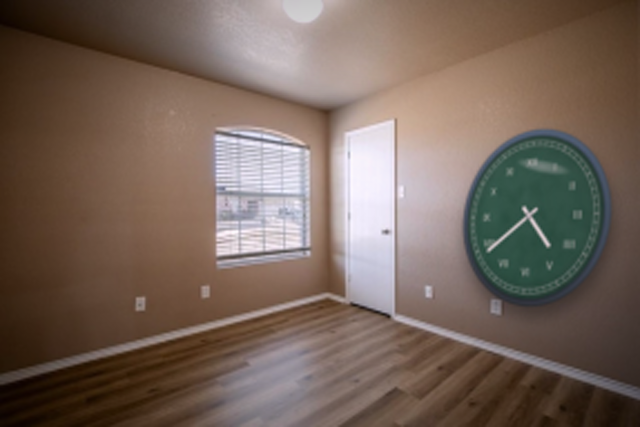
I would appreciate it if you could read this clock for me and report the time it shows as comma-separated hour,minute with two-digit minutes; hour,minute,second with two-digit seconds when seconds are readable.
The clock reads 4,39
